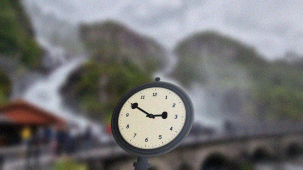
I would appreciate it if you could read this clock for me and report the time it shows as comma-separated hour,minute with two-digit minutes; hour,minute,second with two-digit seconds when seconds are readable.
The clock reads 2,50
